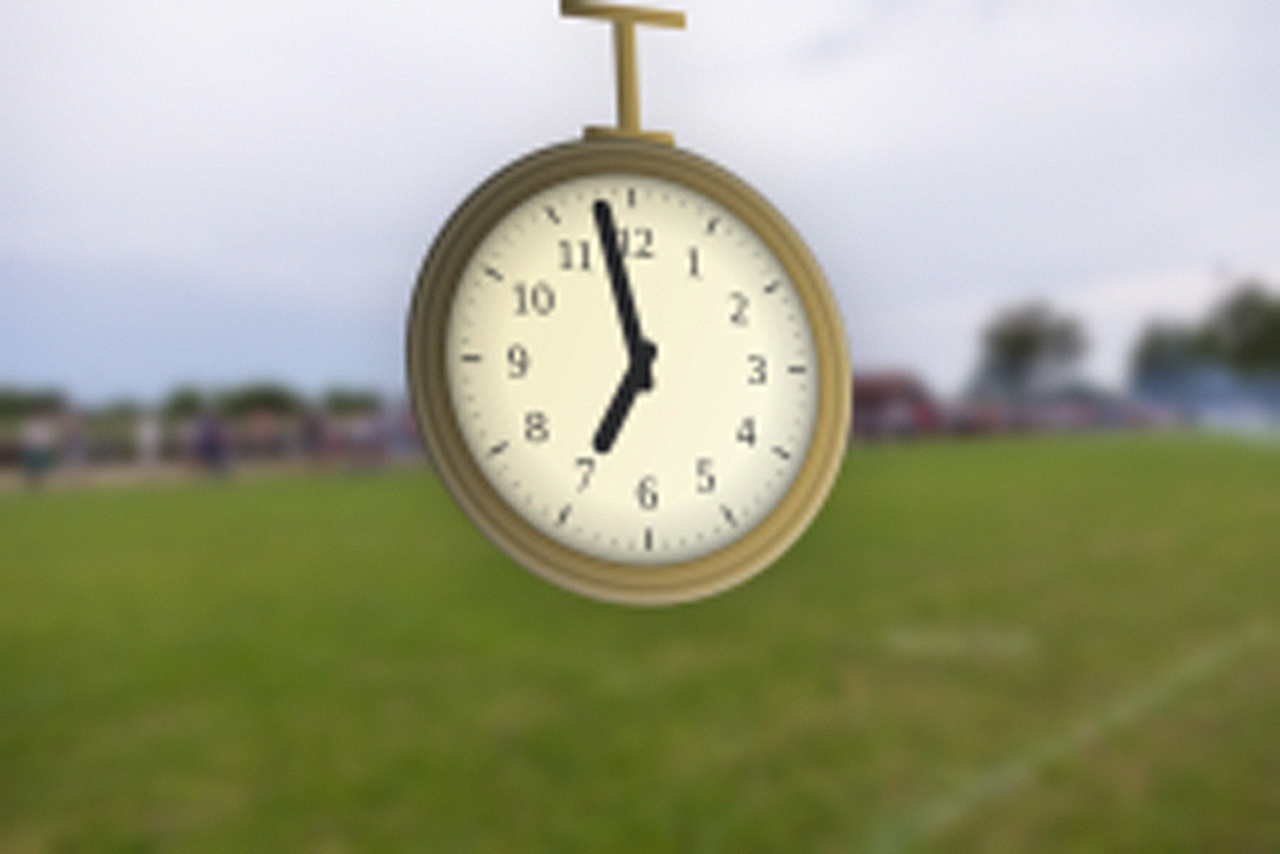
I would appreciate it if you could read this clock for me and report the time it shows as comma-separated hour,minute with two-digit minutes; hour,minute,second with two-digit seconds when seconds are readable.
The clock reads 6,58
